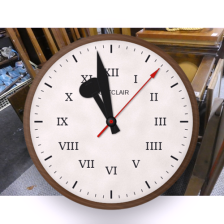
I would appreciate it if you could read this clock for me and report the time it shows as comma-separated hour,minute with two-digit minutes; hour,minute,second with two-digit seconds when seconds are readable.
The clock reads 10,58,07
